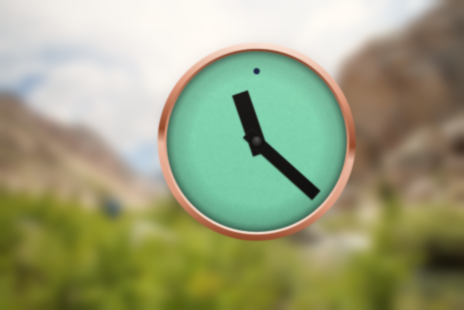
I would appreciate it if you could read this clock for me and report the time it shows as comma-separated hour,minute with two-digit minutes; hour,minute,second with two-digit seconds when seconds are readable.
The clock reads 11,22
